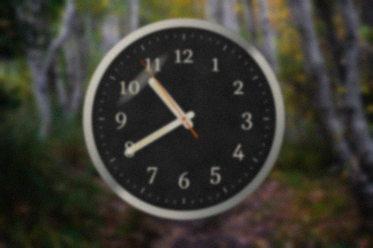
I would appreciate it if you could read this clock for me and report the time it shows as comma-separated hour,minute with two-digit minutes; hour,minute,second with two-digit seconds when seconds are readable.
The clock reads 10,39,54
